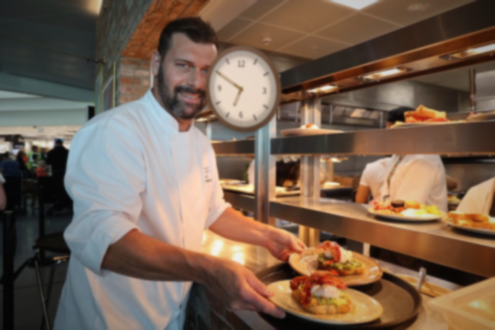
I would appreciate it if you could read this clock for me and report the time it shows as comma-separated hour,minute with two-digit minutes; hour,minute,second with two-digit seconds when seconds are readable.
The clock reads 6,50
